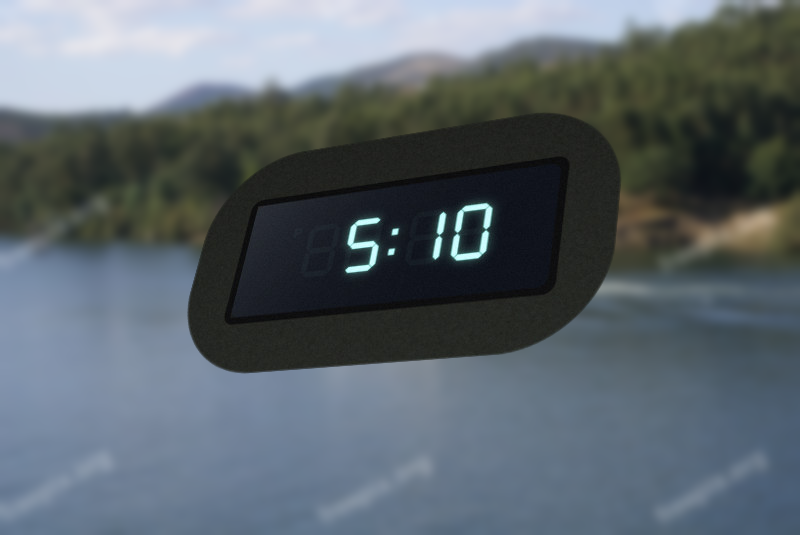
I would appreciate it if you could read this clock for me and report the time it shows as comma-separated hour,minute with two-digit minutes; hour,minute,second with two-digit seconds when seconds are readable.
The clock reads 5,10
